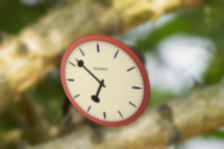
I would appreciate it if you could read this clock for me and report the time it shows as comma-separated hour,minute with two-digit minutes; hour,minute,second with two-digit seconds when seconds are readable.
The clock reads 6,52
